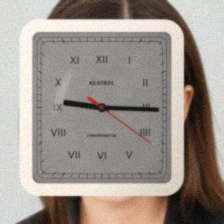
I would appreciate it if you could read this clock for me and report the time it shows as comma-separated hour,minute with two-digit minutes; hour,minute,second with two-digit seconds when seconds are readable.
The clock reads 9,15,21
